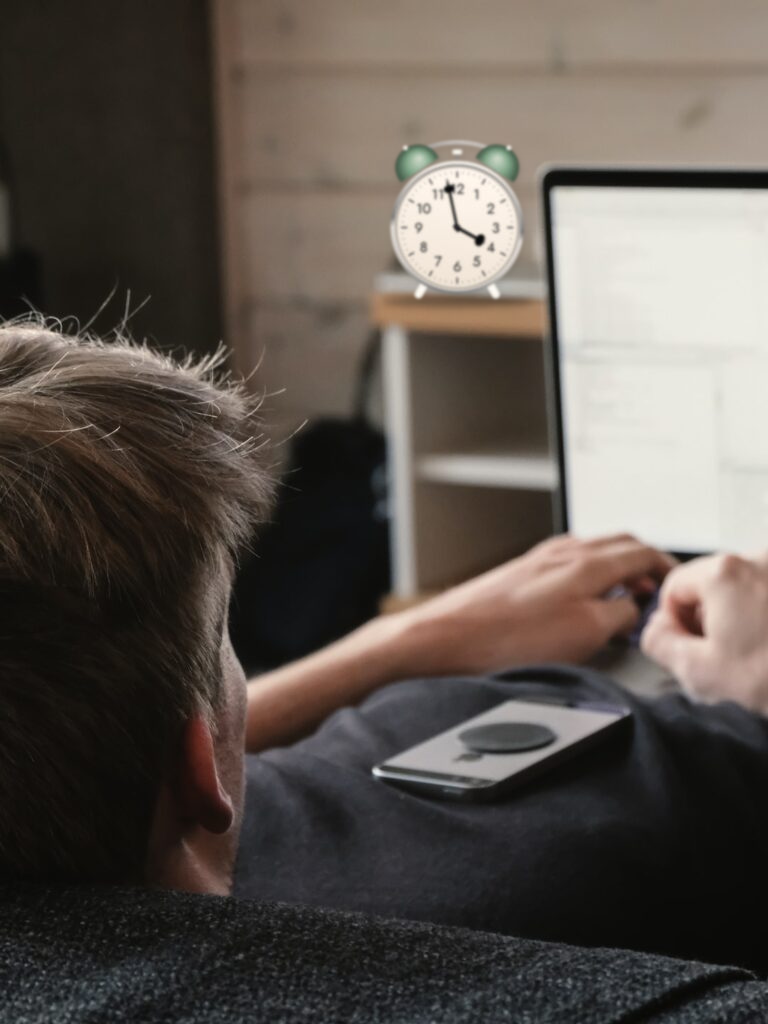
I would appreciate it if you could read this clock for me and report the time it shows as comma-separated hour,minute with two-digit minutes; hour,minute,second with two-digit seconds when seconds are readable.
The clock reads 3,58
